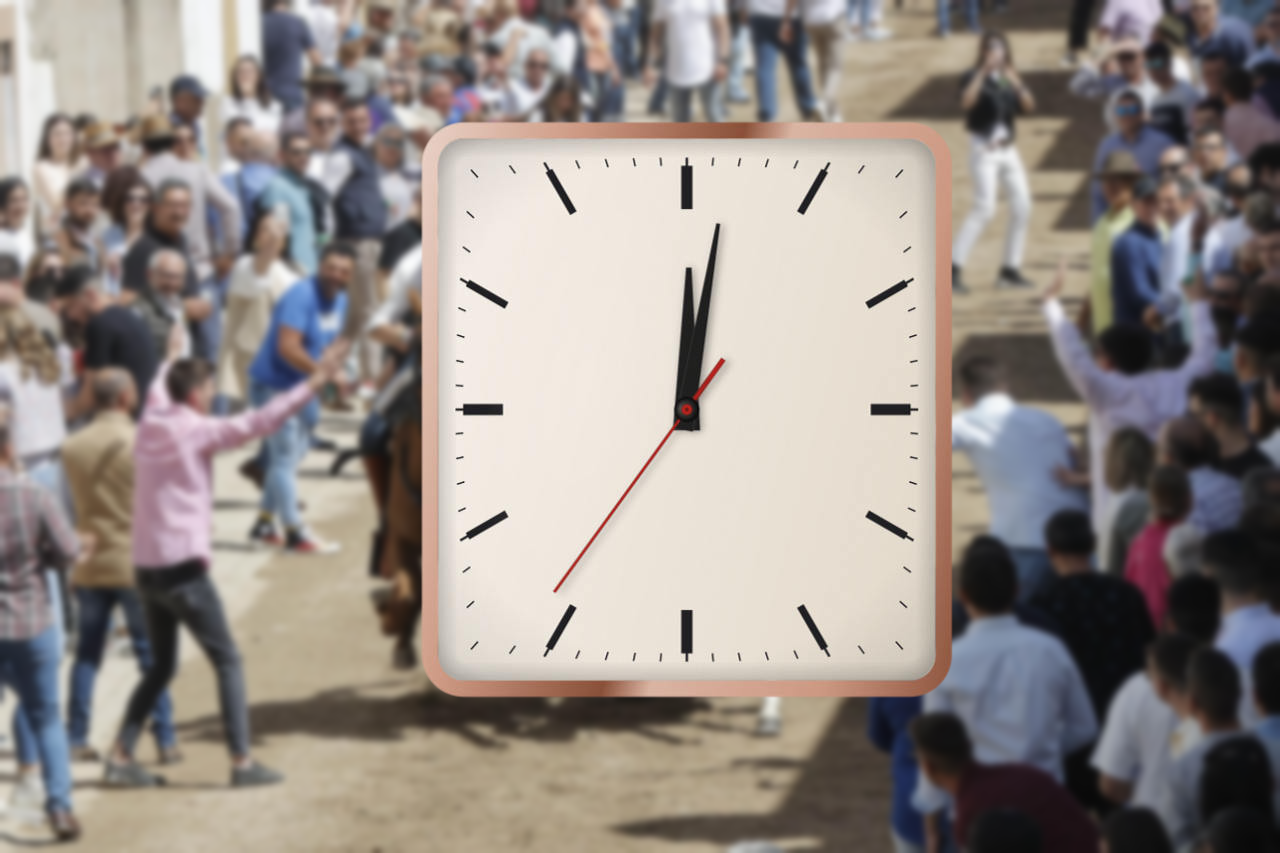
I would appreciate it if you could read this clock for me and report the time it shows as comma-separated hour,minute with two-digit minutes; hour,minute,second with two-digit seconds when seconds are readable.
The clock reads 12,01,36
